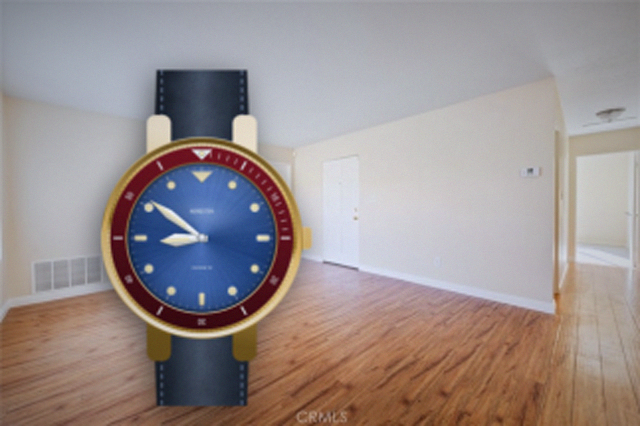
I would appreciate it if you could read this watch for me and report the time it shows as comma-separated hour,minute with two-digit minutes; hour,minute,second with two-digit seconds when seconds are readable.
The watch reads 8,51
